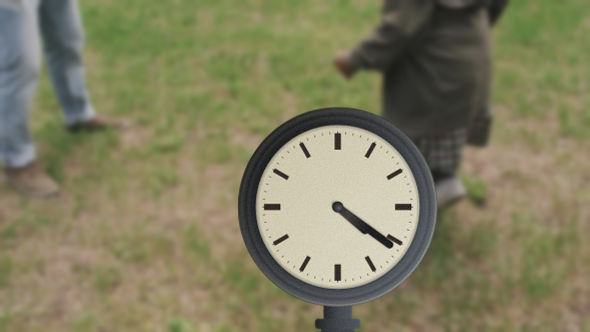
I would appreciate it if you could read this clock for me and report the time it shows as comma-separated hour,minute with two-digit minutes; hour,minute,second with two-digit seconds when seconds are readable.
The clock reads 4,21
